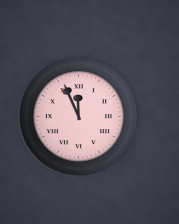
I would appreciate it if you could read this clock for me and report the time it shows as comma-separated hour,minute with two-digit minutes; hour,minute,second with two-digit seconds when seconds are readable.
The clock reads 11,56
